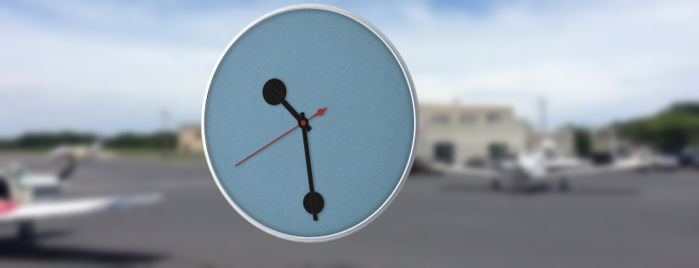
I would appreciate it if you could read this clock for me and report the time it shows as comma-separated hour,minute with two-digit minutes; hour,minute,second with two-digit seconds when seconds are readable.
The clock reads 10,28,40
